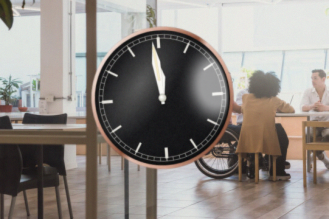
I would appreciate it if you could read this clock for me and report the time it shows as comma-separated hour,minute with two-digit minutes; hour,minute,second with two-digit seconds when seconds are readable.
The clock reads 11,59
